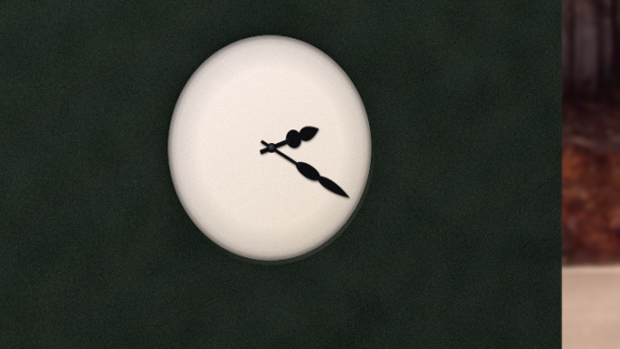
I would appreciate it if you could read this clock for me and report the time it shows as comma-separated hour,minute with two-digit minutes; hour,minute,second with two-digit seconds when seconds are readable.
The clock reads 2,20
